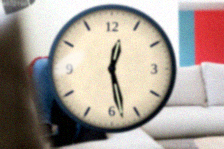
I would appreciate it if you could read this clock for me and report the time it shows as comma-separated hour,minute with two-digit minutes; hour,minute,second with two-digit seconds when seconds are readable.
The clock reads 12,28
